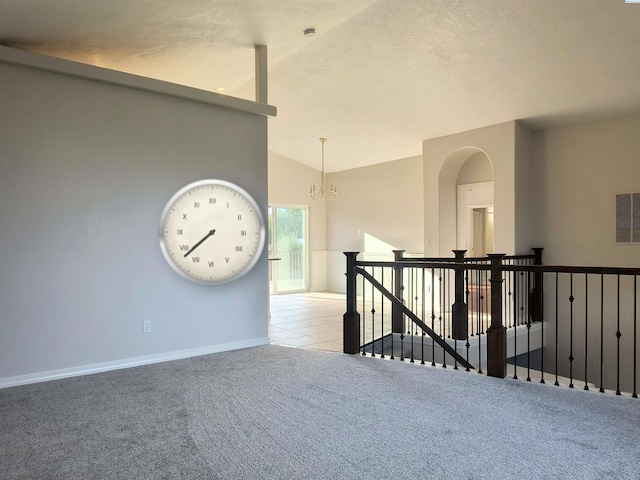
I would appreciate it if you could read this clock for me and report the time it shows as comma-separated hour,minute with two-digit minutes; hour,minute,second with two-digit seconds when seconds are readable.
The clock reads 7,38
